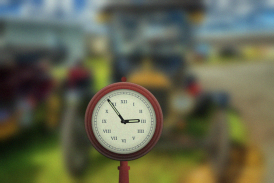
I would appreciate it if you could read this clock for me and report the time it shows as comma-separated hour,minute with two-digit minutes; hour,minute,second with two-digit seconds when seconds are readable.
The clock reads 2,54
